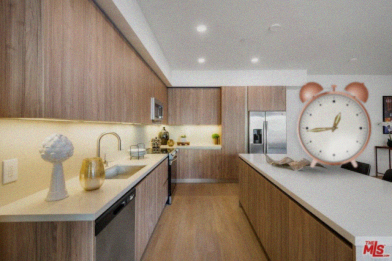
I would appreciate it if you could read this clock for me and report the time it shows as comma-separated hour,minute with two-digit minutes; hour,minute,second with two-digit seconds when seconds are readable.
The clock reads 12,44
